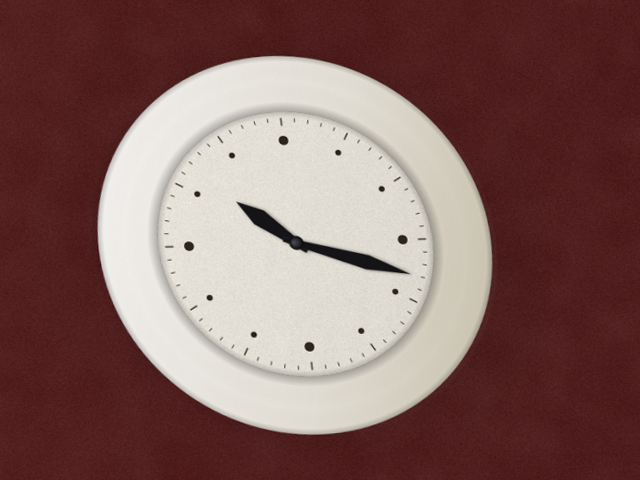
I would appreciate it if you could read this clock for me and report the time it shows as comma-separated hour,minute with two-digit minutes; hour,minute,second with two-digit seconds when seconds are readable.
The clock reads 10,18
